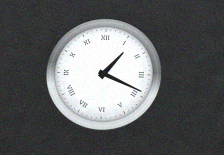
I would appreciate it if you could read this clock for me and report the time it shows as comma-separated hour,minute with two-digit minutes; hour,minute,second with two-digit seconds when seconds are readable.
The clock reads 1,19
